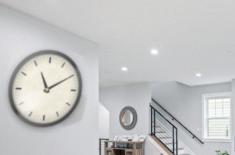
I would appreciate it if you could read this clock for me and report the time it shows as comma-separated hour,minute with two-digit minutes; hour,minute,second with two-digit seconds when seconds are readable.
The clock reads 11,10
